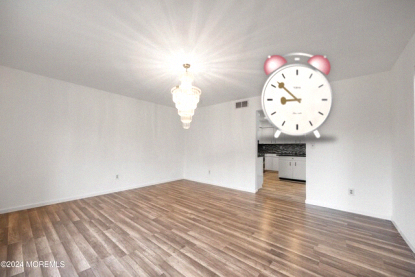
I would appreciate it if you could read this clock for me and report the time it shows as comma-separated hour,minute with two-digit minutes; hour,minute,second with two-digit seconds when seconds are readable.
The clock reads 8,52
